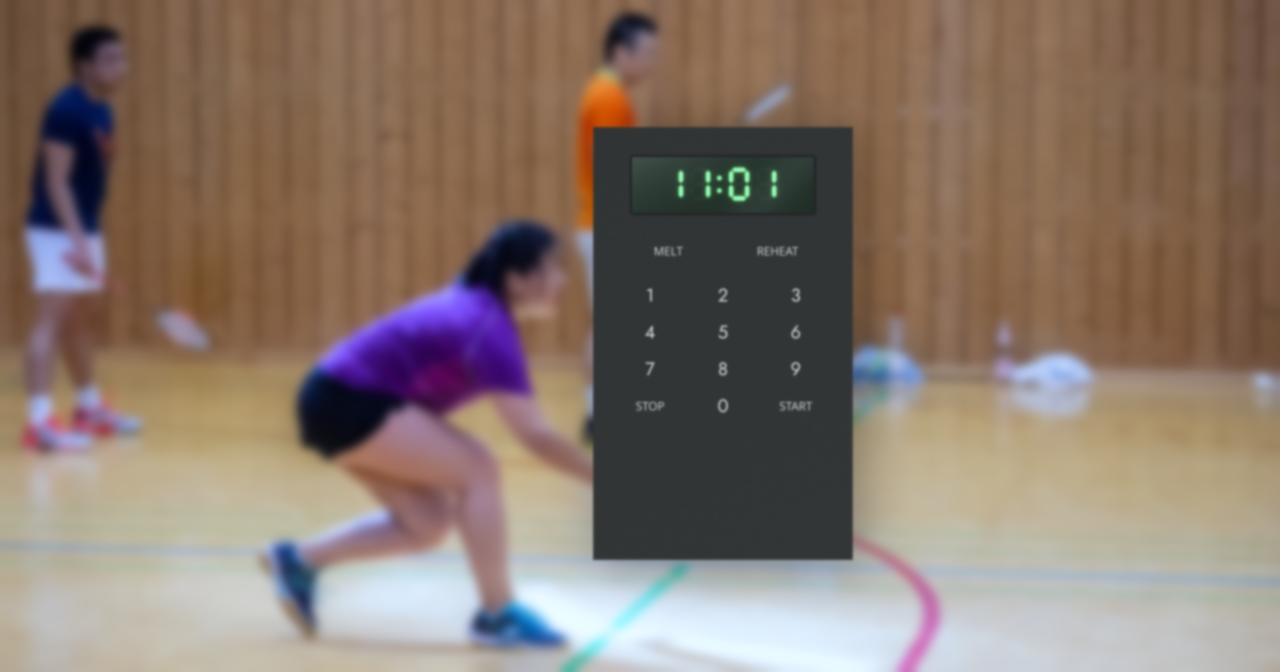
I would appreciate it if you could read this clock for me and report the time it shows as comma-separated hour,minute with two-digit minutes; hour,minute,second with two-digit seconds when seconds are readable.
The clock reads 11,01
